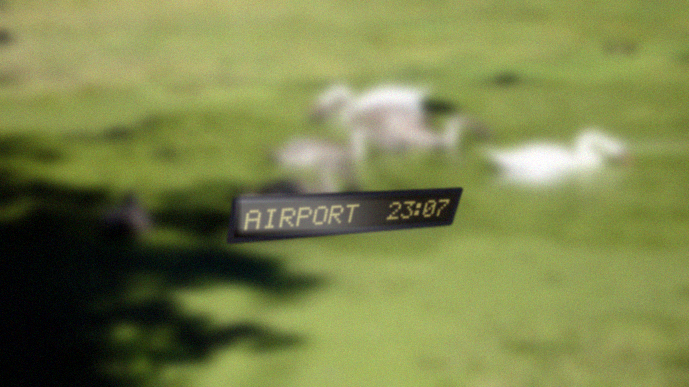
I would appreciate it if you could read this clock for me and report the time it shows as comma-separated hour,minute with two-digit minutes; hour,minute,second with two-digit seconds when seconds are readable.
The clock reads 23,07
